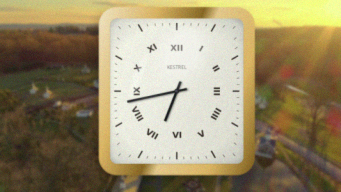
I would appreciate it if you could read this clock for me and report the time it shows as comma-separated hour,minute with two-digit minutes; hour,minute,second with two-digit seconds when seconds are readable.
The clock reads 6,43
